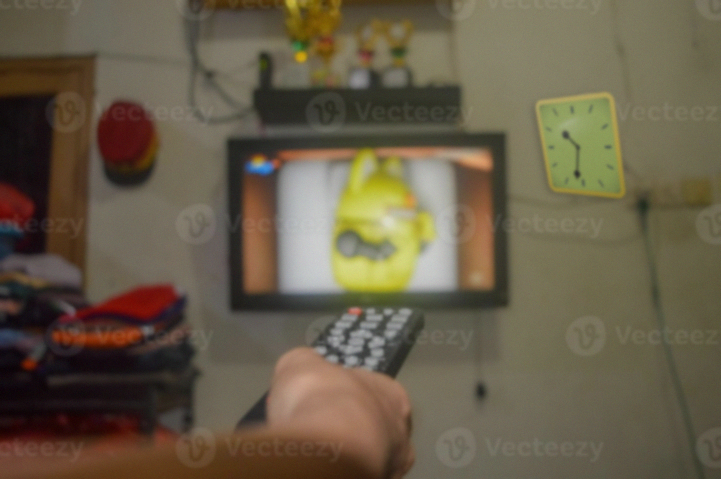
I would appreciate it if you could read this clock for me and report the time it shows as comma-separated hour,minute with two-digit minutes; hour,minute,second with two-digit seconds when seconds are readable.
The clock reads 10,32
